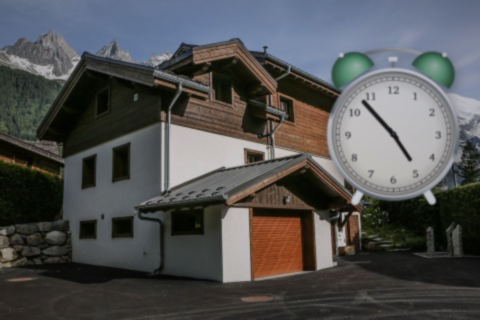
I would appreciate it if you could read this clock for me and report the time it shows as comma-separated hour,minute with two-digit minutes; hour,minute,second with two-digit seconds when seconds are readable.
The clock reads 4,53
